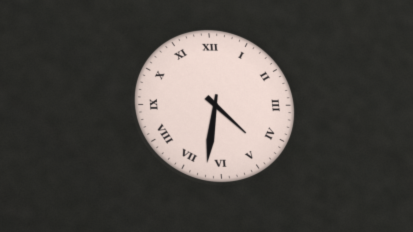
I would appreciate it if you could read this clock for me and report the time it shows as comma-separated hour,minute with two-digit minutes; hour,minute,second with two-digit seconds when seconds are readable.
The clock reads 4,32
